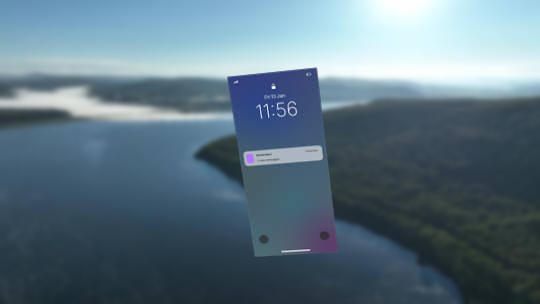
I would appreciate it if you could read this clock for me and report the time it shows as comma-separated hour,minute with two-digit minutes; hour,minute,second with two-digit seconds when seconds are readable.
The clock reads 11,56
